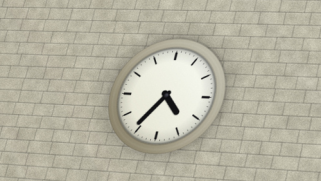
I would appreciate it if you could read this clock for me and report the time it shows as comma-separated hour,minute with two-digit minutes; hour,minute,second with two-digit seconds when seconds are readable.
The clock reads 4,36
